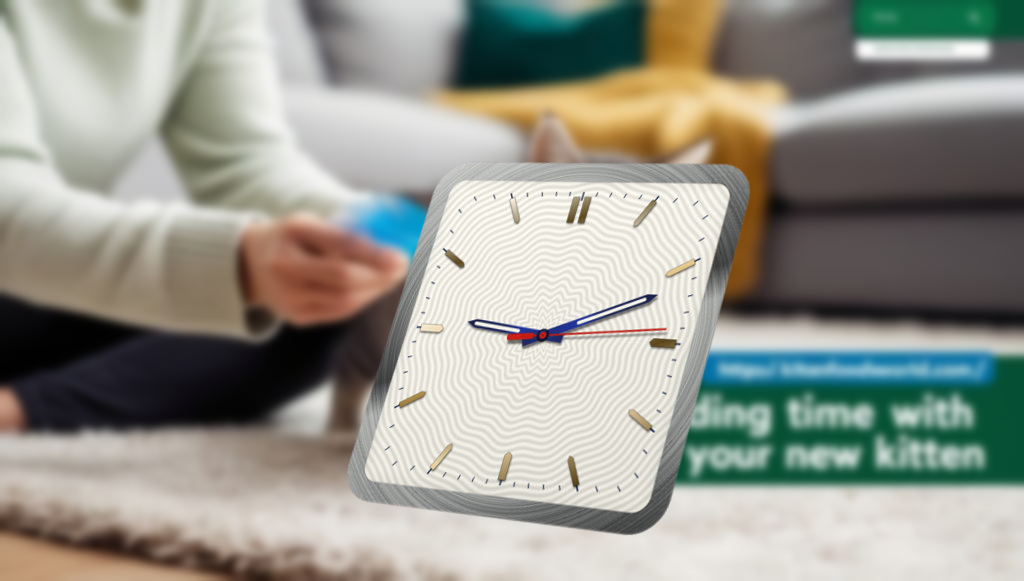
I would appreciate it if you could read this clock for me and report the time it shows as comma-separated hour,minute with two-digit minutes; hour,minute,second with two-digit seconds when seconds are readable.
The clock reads 9,11,14
